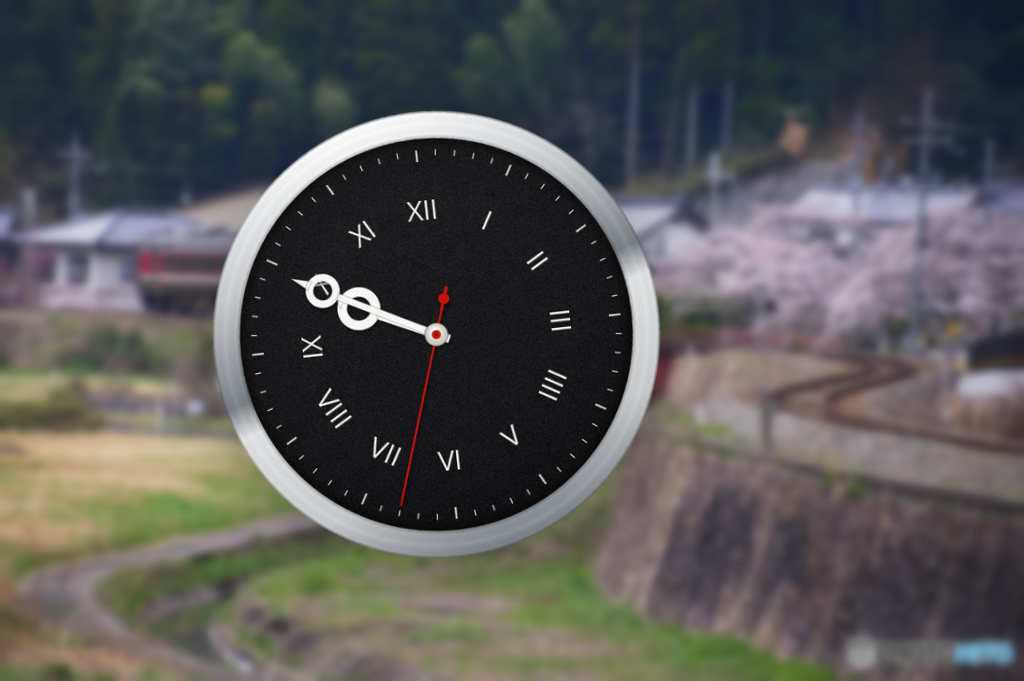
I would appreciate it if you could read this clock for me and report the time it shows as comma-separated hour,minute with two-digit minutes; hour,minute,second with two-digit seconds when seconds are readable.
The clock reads 9,49,33
